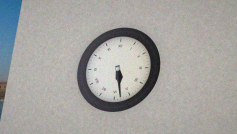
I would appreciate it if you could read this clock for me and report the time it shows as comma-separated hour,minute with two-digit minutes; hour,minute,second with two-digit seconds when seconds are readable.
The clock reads 5,28
